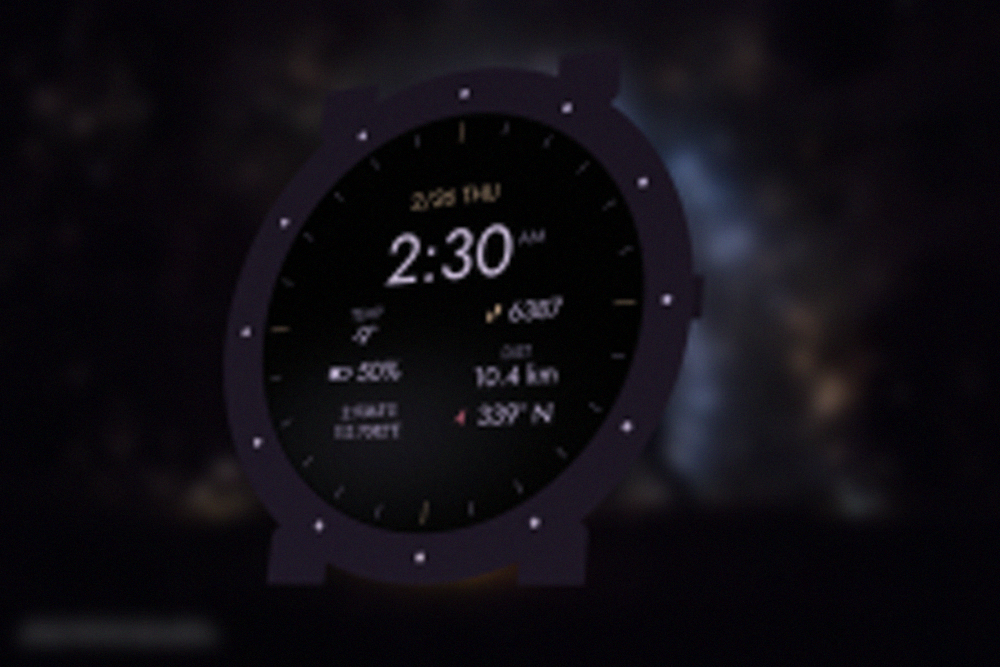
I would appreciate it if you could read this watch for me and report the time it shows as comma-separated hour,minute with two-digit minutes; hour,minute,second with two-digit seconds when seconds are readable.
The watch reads 2,30
